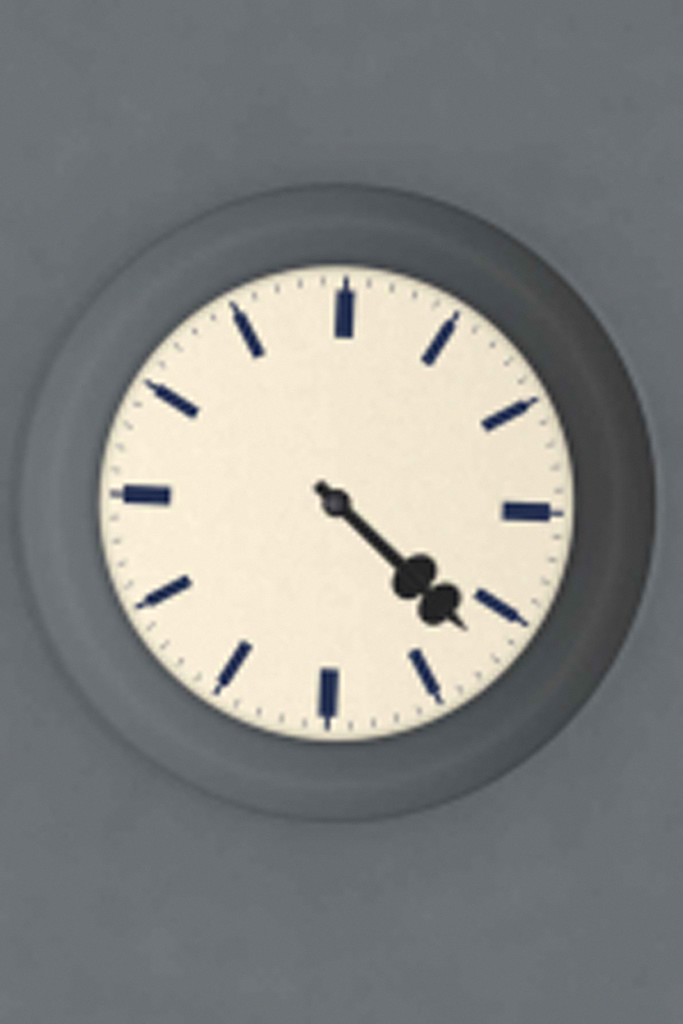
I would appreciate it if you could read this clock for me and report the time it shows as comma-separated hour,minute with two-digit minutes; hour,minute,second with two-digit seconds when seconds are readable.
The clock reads 4,22
